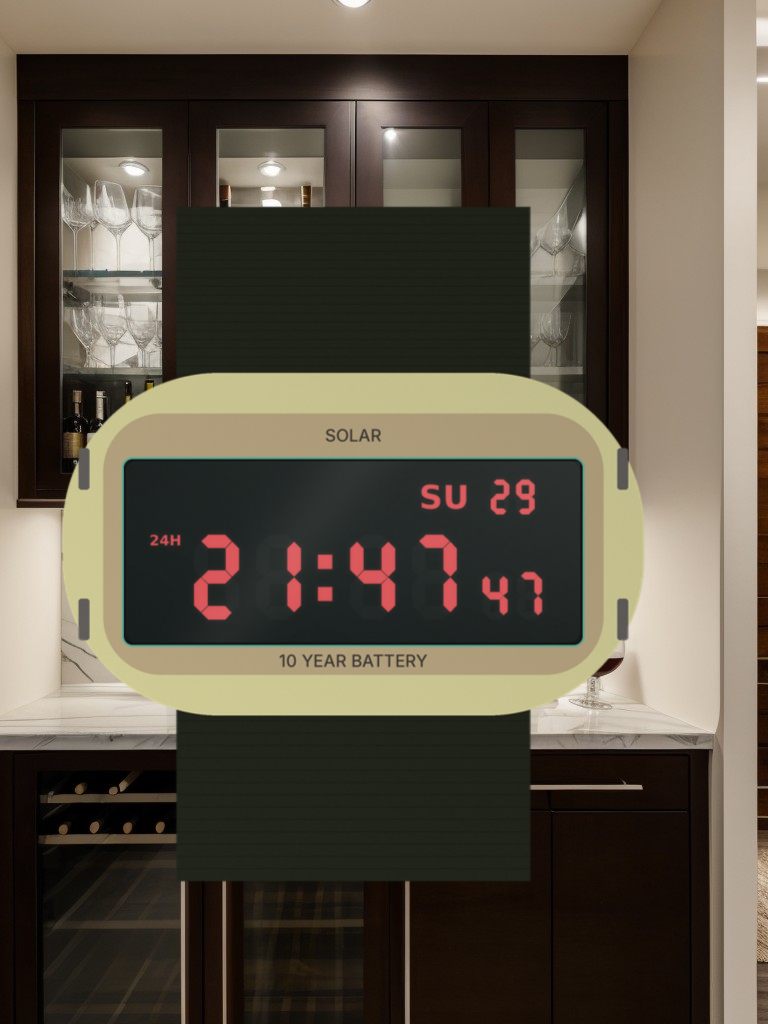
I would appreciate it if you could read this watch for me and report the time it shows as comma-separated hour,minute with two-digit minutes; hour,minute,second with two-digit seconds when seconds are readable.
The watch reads 21,47,47
